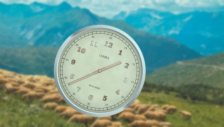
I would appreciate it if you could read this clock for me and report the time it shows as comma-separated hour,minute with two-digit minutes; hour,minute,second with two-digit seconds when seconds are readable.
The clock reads 1,38
